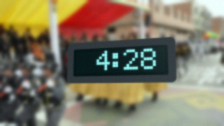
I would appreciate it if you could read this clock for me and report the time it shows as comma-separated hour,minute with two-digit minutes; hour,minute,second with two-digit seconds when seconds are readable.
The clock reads 4,28
